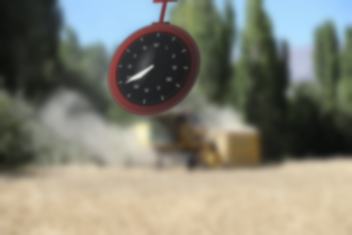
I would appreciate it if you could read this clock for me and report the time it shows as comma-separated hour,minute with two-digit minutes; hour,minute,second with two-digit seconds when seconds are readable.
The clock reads 7,39
